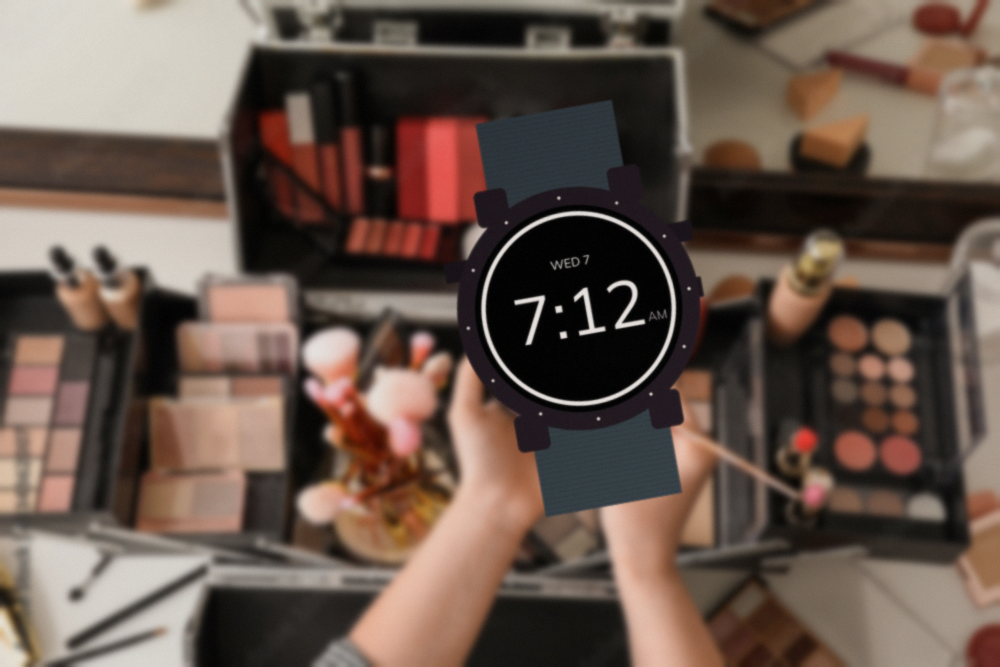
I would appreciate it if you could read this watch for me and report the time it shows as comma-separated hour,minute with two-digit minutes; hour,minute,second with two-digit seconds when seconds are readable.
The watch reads 7,12
